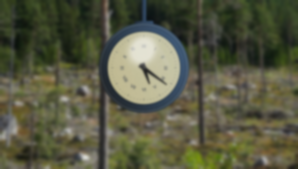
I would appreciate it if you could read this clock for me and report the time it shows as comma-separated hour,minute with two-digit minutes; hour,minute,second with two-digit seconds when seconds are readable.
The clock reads 5,21
